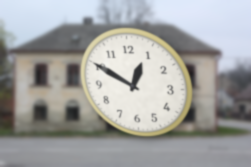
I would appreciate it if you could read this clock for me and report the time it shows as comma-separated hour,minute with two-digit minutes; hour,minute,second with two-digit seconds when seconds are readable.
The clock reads 12,50
